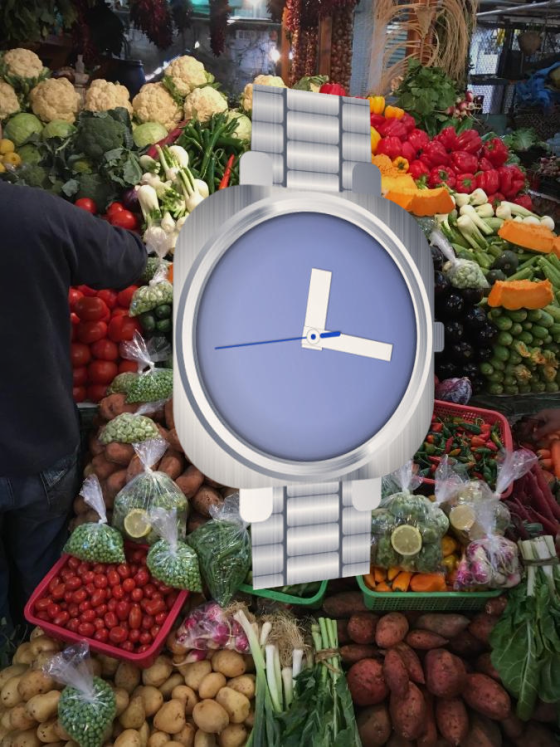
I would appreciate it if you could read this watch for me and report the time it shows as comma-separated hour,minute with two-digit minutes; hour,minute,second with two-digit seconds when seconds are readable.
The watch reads 12,16,44
